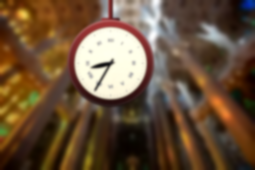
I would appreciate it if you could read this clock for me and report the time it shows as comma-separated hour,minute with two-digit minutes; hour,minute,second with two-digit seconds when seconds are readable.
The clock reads 8,35
